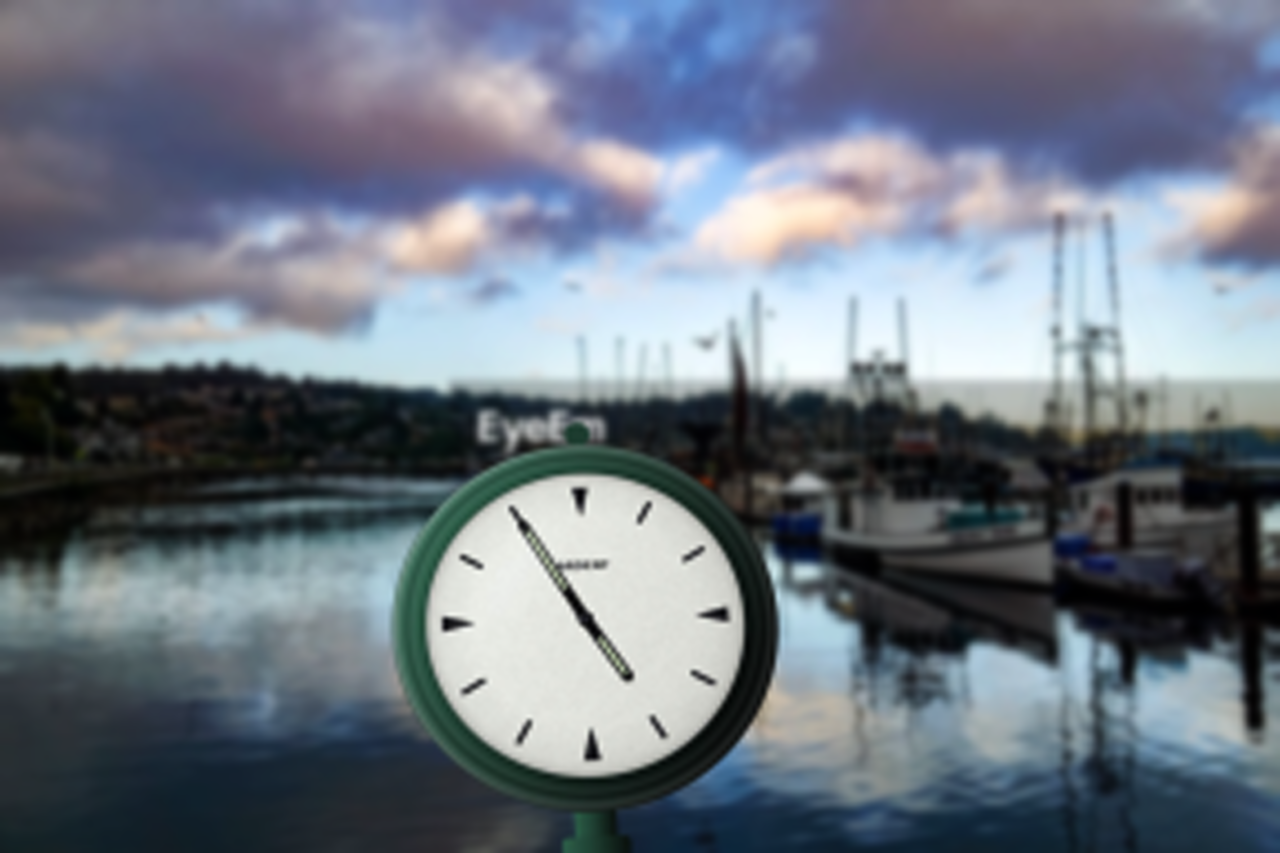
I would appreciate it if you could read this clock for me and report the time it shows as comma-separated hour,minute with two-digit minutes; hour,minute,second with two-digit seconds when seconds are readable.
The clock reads 4,55
